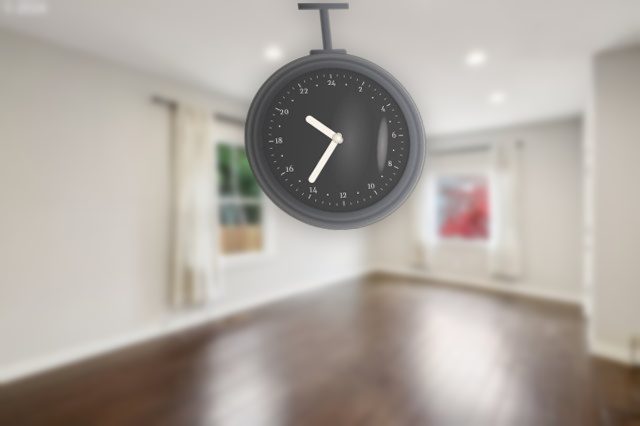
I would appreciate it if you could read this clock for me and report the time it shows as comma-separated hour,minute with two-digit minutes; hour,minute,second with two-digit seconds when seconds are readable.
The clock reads 20,36
